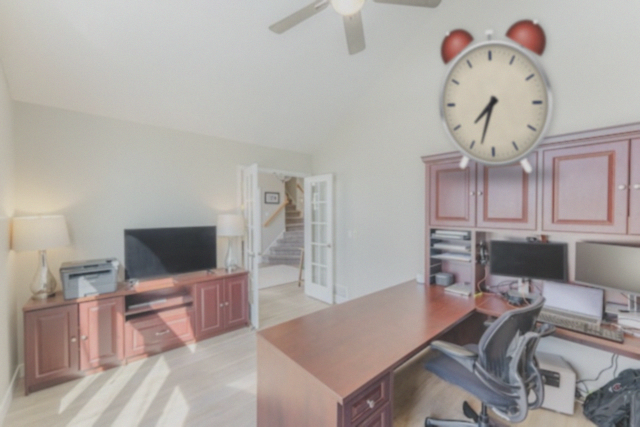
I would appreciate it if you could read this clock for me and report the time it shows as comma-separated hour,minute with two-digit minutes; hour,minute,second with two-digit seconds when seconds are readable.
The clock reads 7,33
